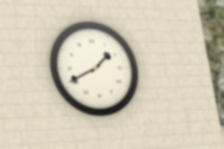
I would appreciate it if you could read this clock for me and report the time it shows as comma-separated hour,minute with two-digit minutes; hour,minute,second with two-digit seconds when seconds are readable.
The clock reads 1,41
